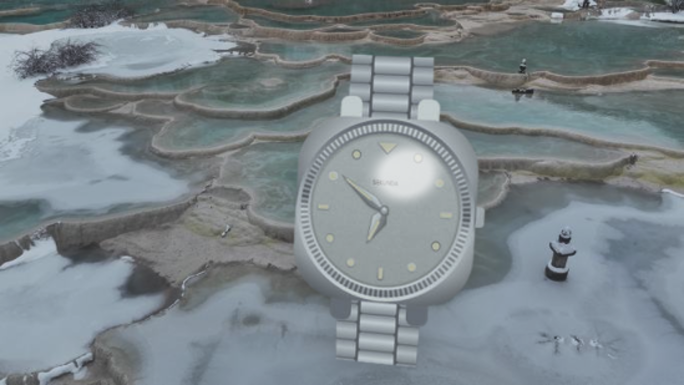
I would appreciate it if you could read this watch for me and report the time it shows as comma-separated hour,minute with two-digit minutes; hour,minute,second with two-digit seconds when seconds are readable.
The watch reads 6,51
